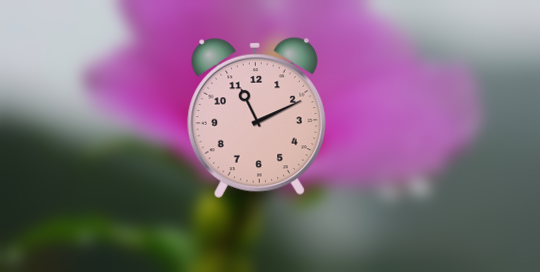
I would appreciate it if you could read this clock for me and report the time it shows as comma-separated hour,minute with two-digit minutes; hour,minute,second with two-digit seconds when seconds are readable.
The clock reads 11,11
